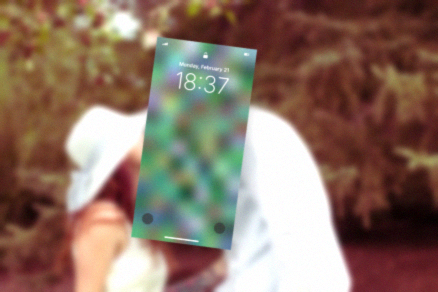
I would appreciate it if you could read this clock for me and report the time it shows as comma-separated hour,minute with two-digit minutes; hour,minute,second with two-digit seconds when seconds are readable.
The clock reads 18,37
